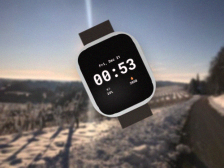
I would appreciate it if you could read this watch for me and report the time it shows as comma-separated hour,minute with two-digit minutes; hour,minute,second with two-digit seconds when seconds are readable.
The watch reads 0,53
